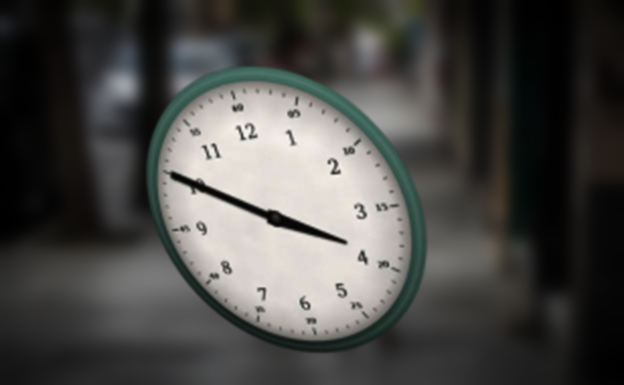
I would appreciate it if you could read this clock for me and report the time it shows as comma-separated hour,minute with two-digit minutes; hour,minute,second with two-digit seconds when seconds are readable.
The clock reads 3,50
